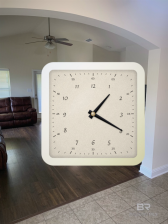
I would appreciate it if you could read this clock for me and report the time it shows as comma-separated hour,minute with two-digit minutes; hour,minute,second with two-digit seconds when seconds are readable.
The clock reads 1,20
